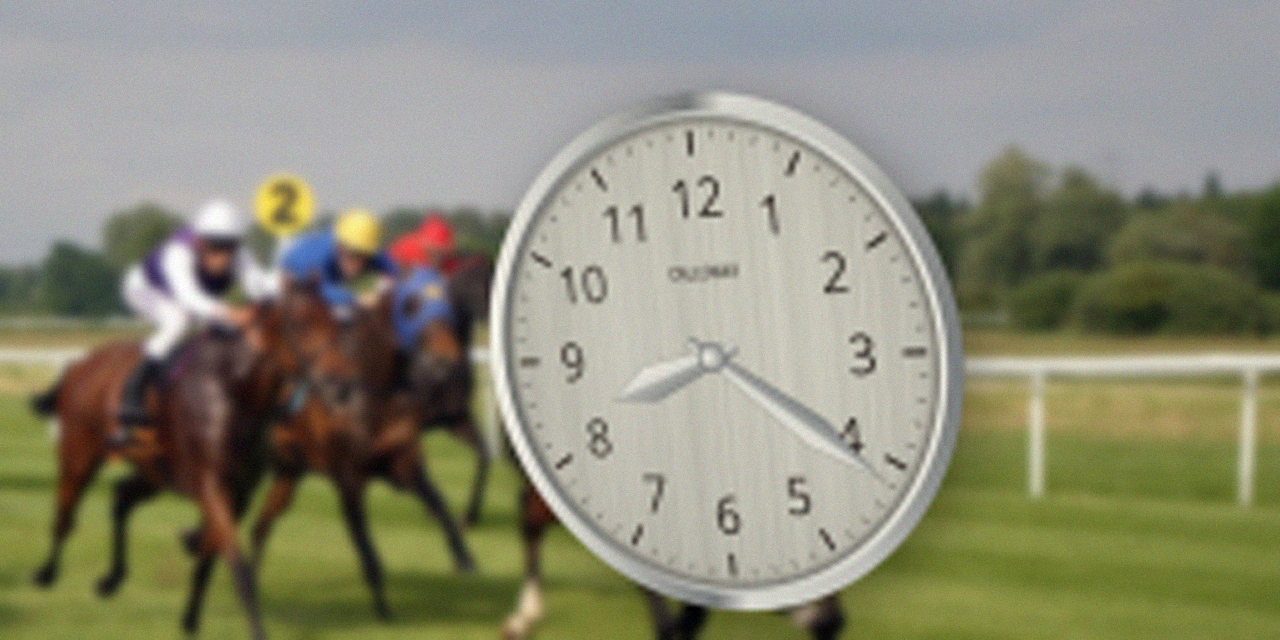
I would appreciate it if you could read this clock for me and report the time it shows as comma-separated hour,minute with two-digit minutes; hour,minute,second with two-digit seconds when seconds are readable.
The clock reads 8,21
